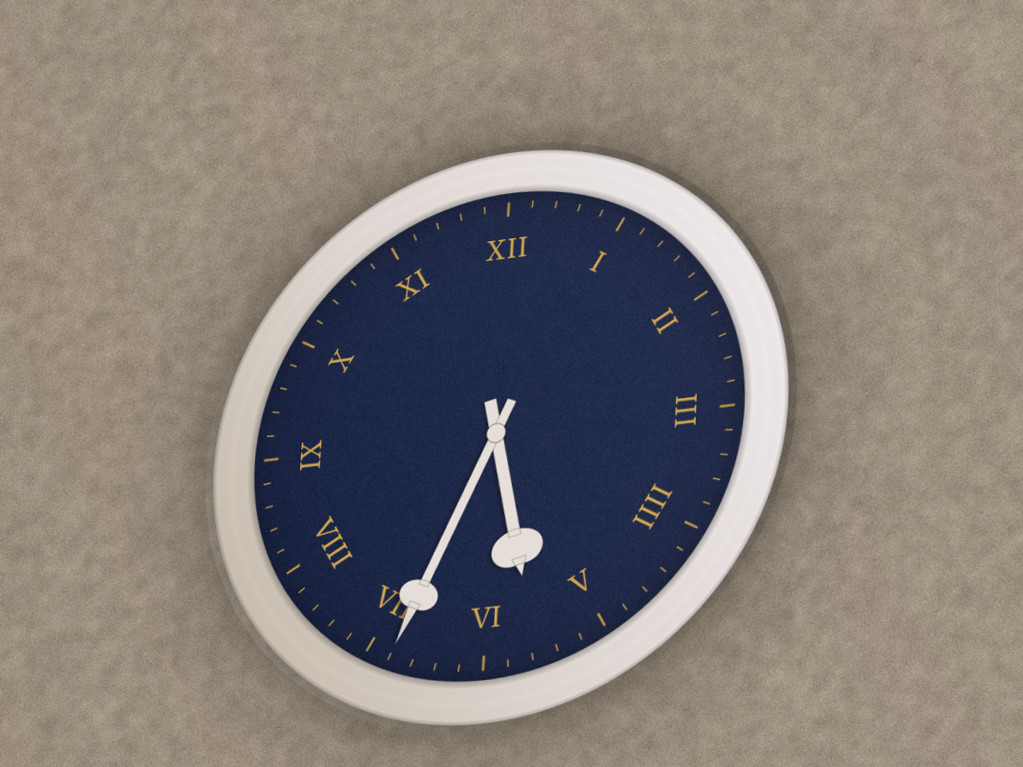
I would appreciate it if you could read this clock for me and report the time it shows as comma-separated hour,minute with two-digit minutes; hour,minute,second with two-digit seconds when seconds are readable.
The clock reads 5,34
